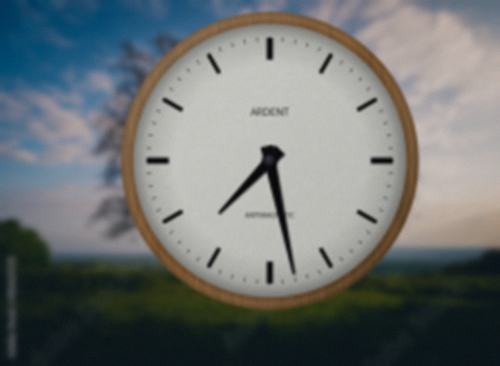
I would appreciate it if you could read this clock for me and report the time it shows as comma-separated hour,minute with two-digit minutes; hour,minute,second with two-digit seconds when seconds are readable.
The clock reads 7,28
